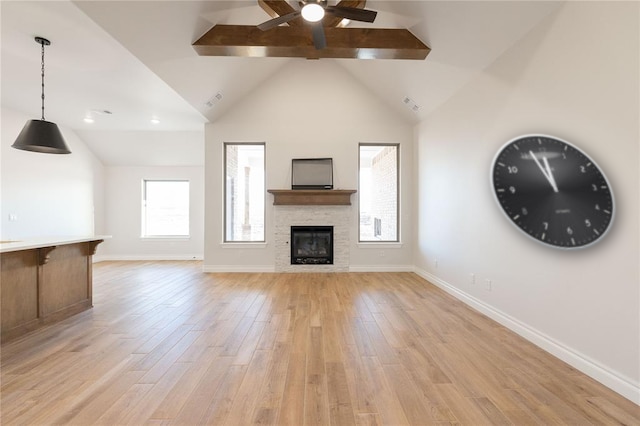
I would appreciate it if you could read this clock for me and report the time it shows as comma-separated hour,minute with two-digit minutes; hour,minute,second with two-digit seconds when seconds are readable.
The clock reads 11,57
